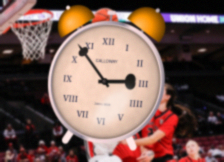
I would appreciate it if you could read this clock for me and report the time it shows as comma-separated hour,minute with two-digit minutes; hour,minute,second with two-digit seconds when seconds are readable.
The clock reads 2,53
